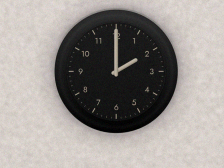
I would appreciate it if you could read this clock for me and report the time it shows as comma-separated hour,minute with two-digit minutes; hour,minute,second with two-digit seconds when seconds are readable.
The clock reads 2,00
